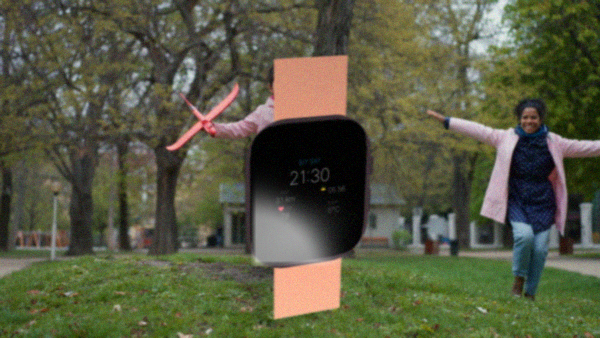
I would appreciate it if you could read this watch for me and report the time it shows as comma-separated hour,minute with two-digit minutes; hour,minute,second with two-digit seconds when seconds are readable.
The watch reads 21,30
